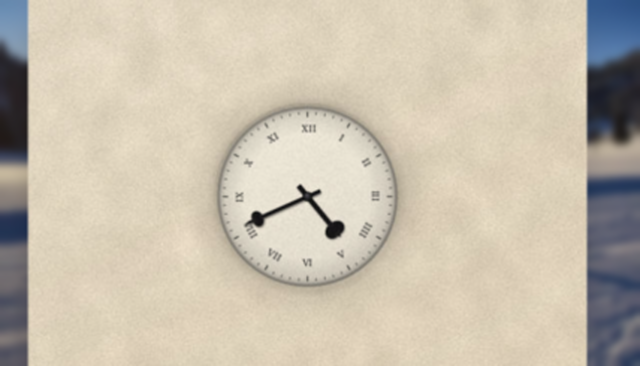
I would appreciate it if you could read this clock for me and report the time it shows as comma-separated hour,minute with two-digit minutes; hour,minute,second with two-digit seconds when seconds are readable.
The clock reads 4,41
